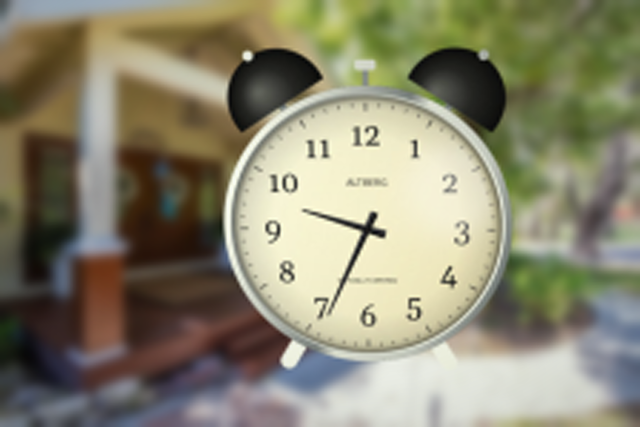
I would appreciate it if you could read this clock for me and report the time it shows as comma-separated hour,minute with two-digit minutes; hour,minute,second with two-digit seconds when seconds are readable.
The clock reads 9,34
